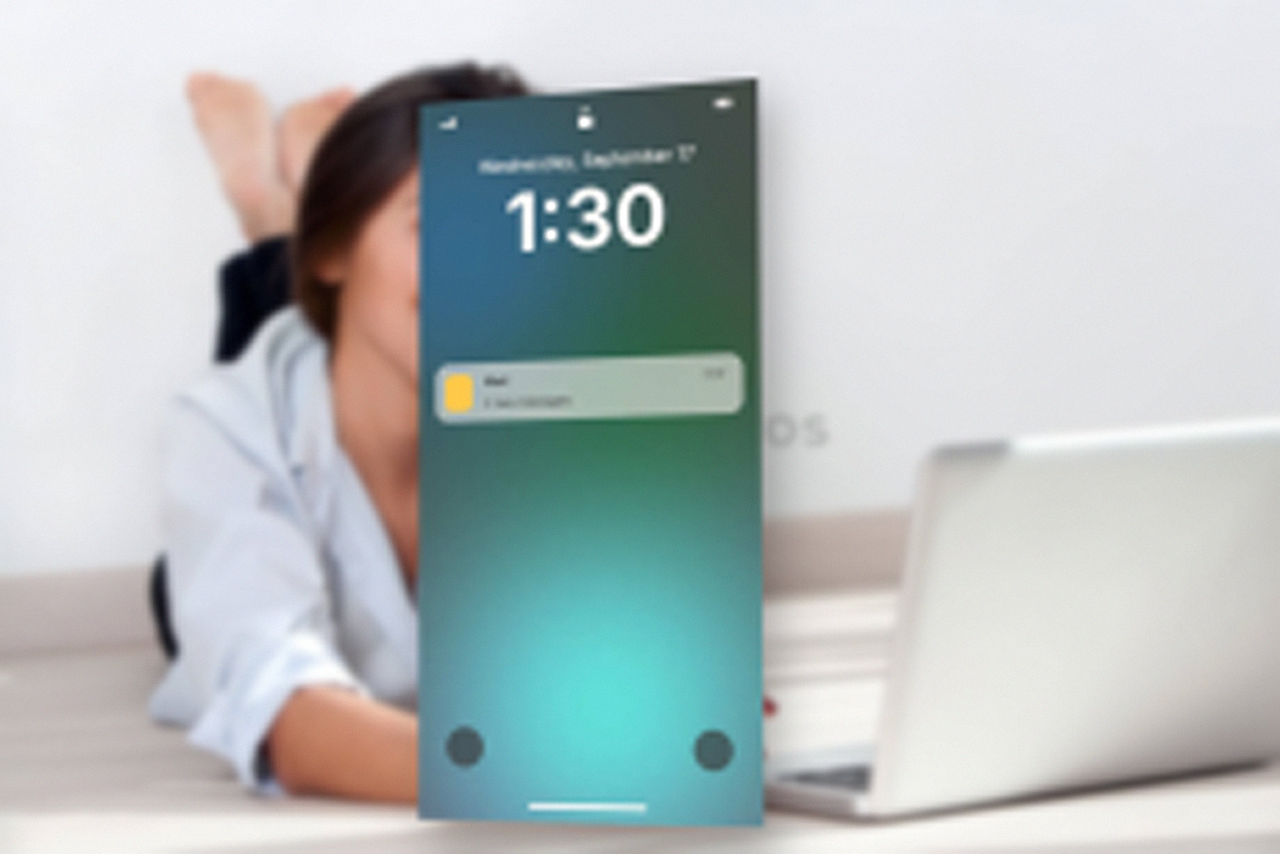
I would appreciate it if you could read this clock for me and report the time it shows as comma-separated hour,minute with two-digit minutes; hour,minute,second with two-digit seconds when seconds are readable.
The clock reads 1,30
